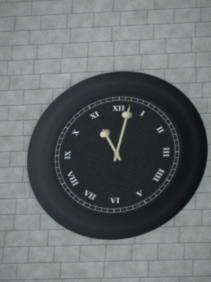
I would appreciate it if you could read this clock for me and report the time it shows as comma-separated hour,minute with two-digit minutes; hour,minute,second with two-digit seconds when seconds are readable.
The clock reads 11,02
